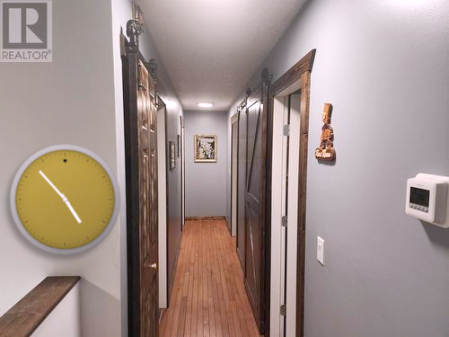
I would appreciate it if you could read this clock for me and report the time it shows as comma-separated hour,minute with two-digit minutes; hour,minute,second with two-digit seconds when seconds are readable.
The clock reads 4,53
